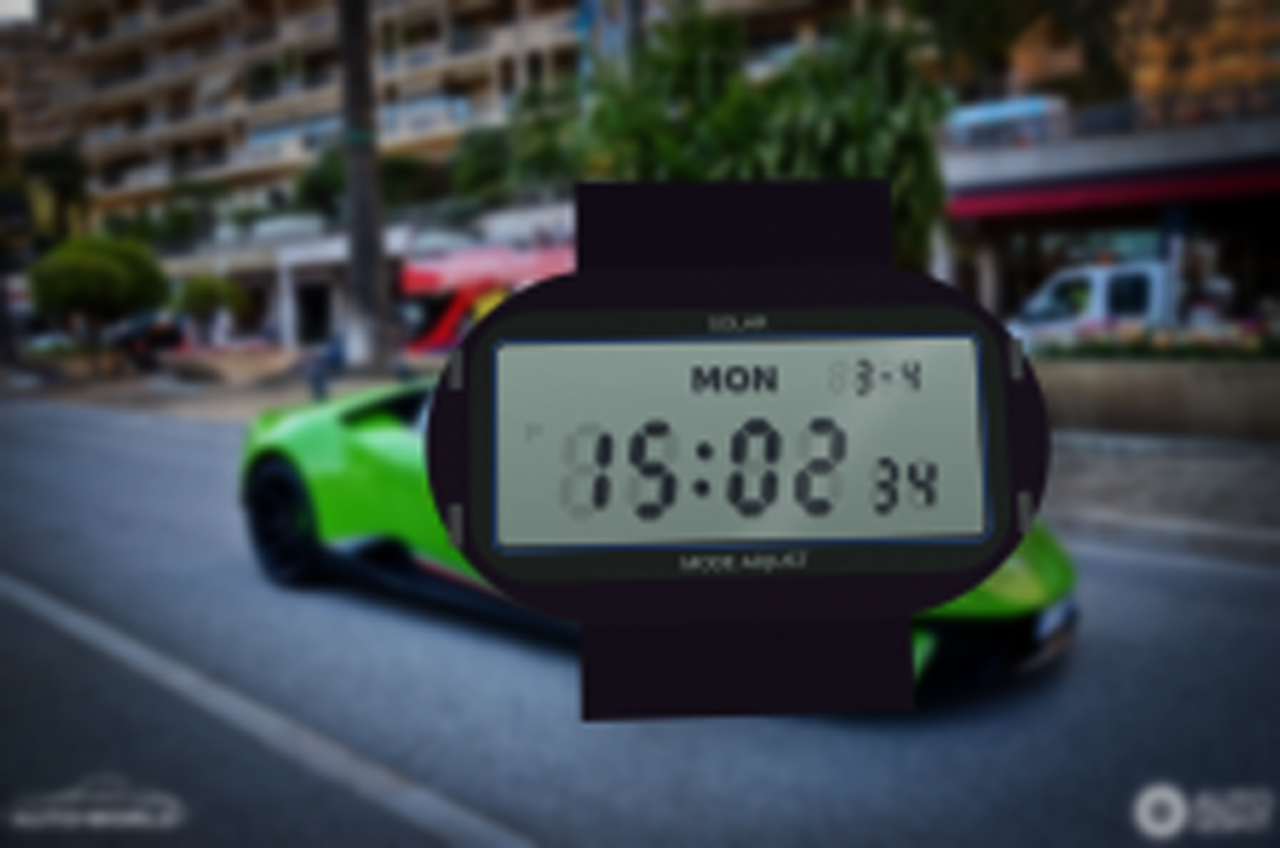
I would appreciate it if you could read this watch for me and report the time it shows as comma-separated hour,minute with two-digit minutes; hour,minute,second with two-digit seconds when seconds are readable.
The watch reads 15,02,34
